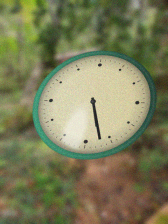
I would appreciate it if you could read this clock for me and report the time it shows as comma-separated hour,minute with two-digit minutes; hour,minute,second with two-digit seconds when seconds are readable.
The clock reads 5,27
